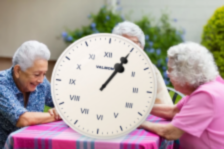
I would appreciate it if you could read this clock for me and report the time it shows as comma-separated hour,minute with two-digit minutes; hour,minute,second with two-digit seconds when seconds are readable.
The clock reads 1,05
